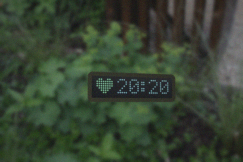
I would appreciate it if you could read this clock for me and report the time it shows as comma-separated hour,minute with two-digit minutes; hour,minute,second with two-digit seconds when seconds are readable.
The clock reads 20,20
